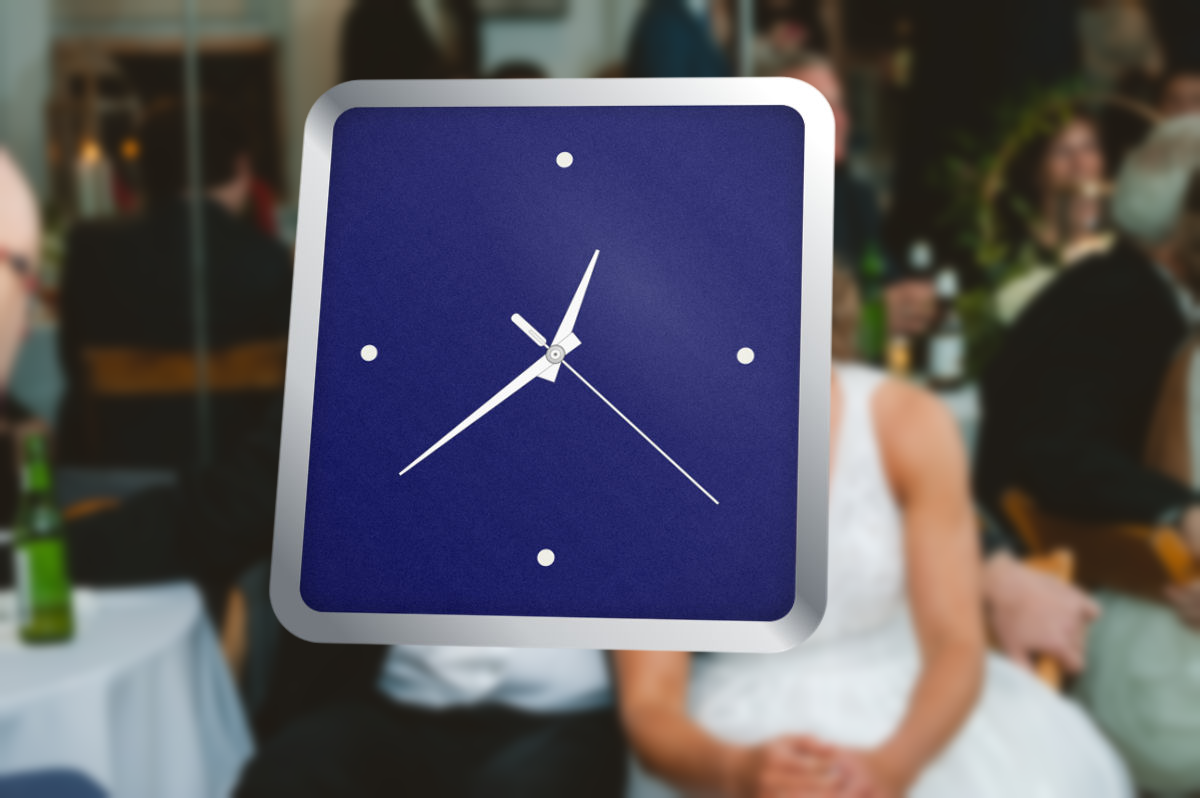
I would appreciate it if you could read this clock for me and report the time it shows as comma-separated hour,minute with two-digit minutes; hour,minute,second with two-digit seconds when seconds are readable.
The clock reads 12,38,22
